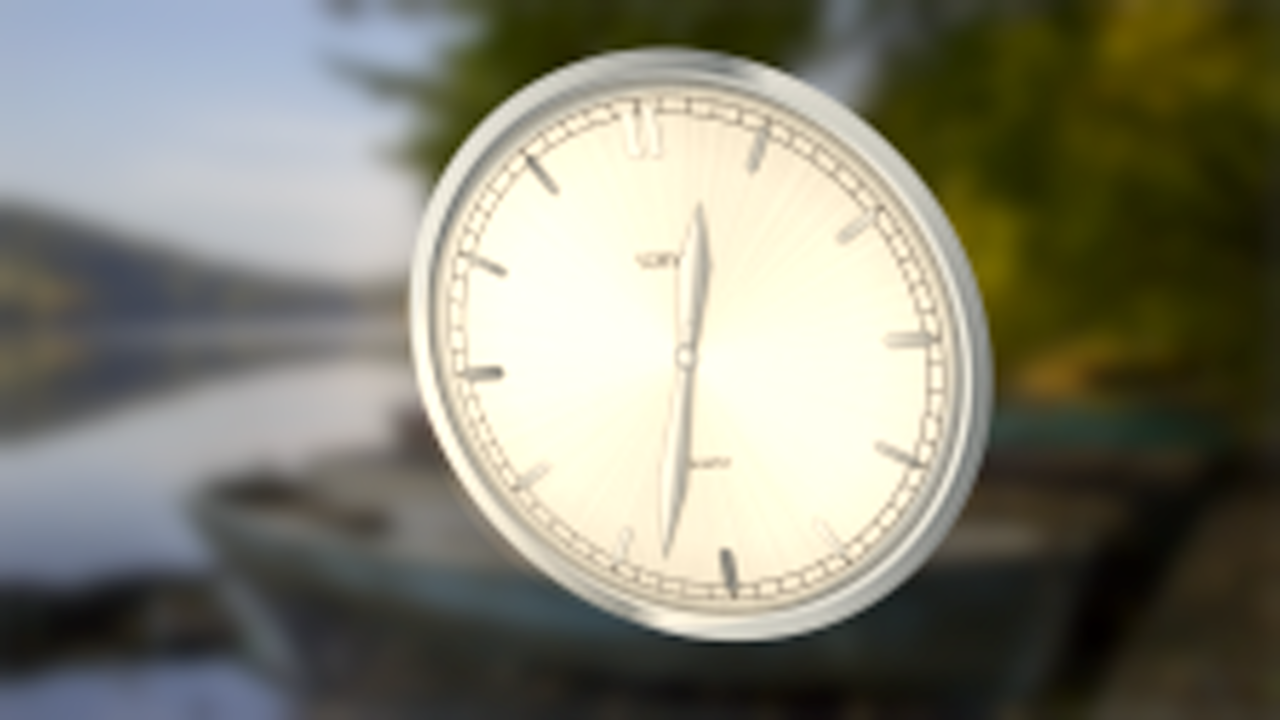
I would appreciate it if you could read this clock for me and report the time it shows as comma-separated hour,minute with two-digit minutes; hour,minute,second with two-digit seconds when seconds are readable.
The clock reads 12,33
